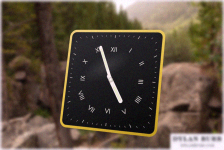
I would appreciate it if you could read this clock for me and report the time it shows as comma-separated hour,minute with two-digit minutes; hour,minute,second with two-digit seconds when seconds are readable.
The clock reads 4,56
